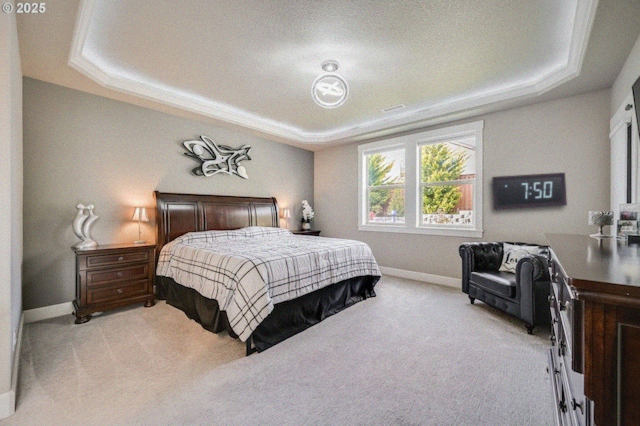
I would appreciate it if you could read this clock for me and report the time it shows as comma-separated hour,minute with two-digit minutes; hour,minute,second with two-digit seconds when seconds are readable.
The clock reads 7,50
